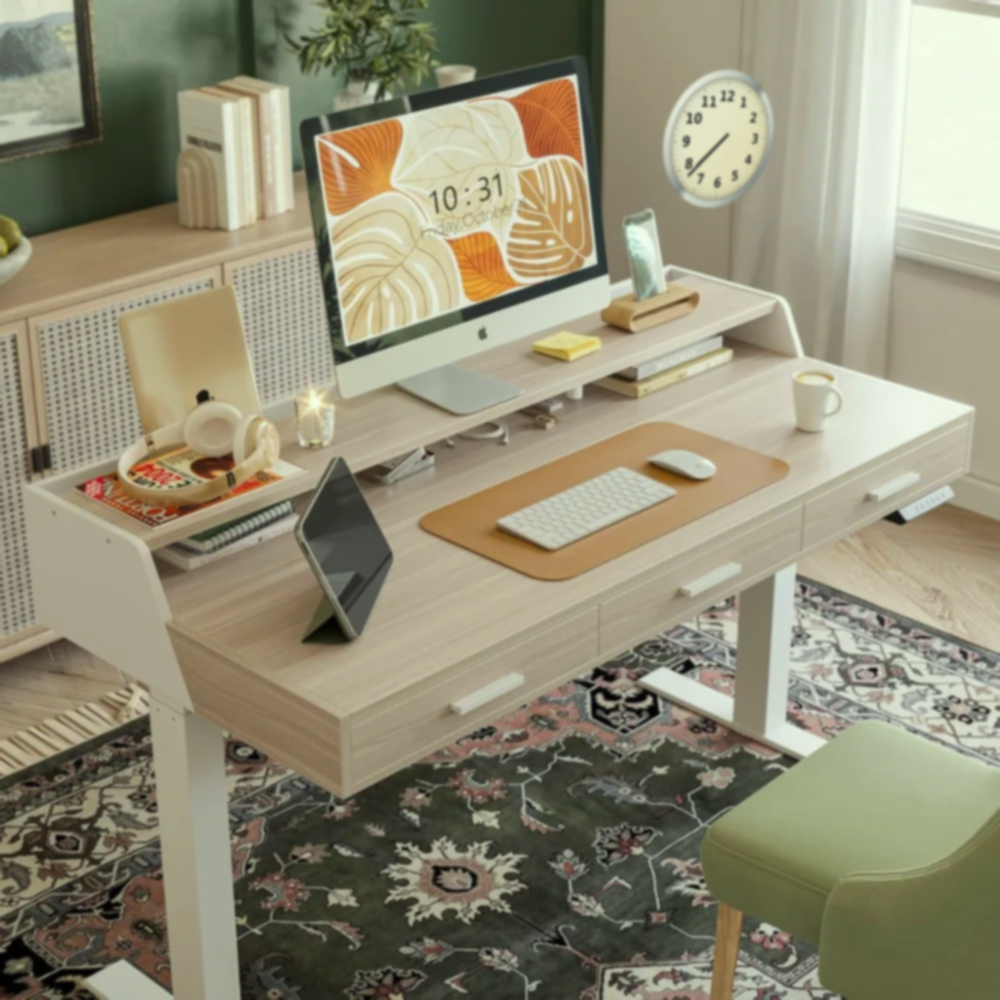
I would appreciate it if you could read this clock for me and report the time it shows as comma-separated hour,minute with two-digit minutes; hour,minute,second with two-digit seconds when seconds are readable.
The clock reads 7,38
